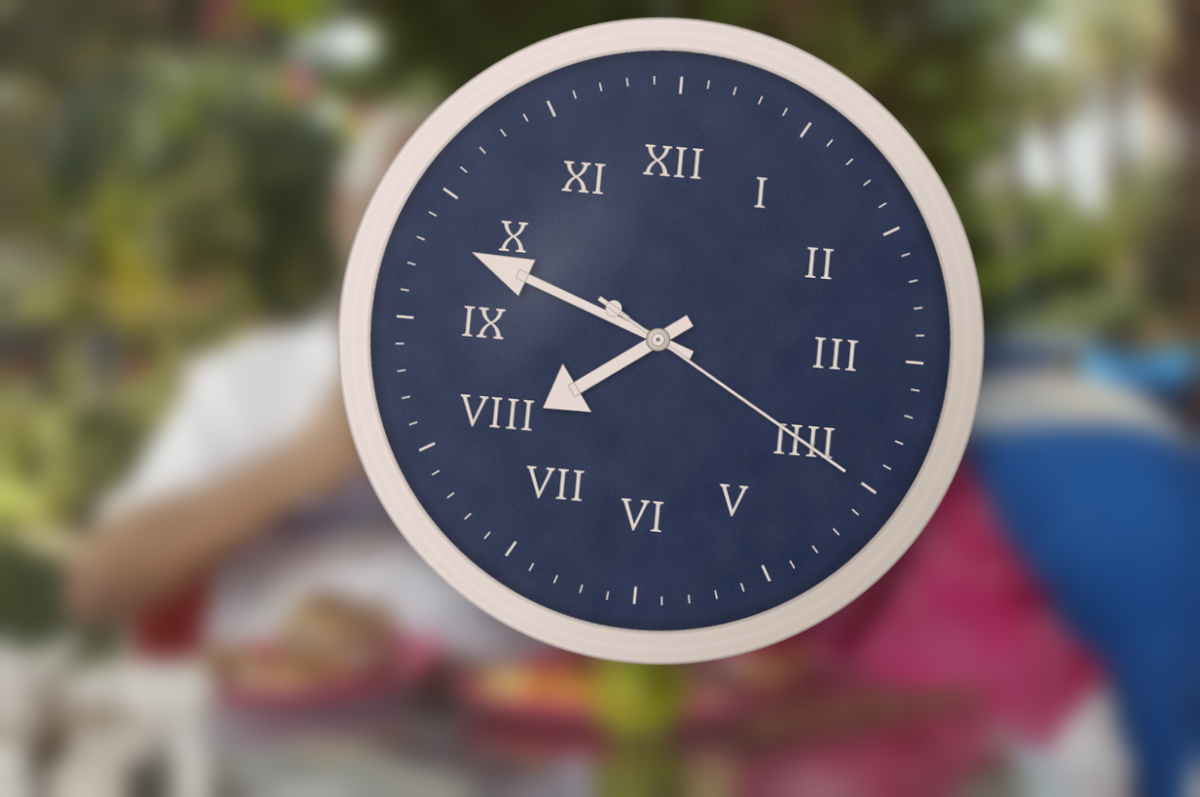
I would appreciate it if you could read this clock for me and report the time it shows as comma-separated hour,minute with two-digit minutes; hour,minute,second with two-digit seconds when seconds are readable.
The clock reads 7,48,20
